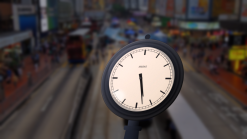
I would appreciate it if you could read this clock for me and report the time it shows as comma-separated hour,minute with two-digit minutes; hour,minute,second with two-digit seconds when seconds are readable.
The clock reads 5,28
